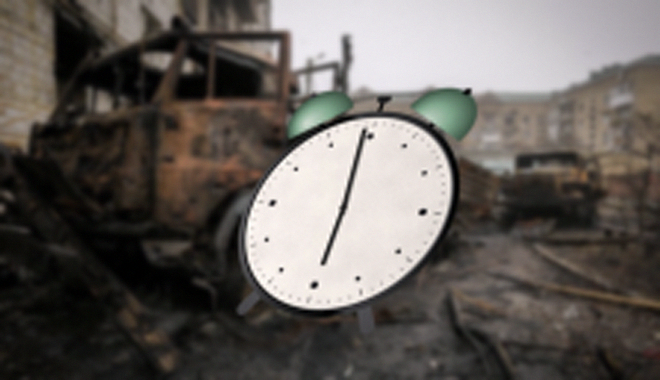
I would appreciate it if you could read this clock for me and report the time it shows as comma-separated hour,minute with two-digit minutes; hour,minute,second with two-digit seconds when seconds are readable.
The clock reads 5,59
